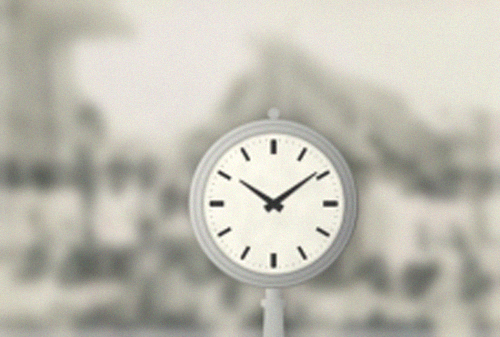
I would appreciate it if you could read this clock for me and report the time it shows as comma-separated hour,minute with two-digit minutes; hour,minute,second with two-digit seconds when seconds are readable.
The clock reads 10,09
